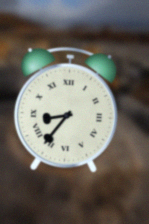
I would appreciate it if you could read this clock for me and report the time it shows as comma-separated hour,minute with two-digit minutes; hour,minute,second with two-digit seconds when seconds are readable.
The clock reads 8,36
